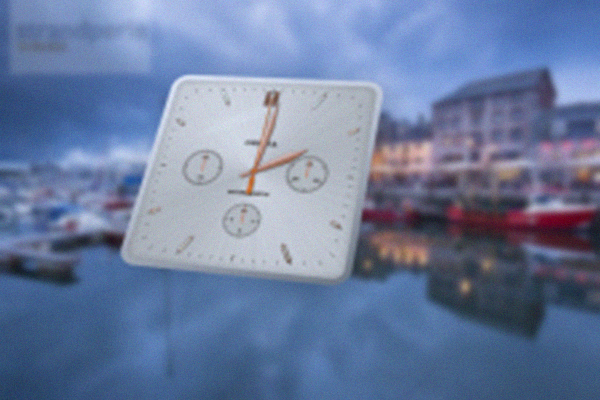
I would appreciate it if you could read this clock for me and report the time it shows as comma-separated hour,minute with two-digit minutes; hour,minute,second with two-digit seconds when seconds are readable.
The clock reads 2,01
